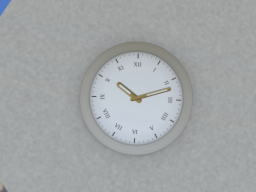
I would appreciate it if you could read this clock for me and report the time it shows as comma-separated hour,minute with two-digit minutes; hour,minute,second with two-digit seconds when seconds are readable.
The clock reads 10,12
